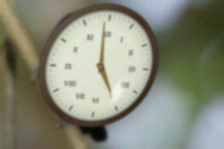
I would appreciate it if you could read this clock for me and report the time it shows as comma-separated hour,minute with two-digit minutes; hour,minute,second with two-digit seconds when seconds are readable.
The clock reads 4,59
